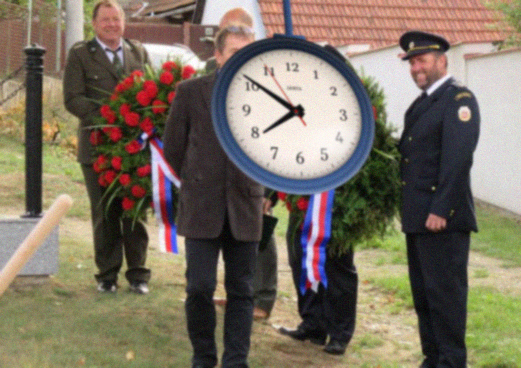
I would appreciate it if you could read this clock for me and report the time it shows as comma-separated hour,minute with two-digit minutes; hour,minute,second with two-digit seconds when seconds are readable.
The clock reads 7,50,55
